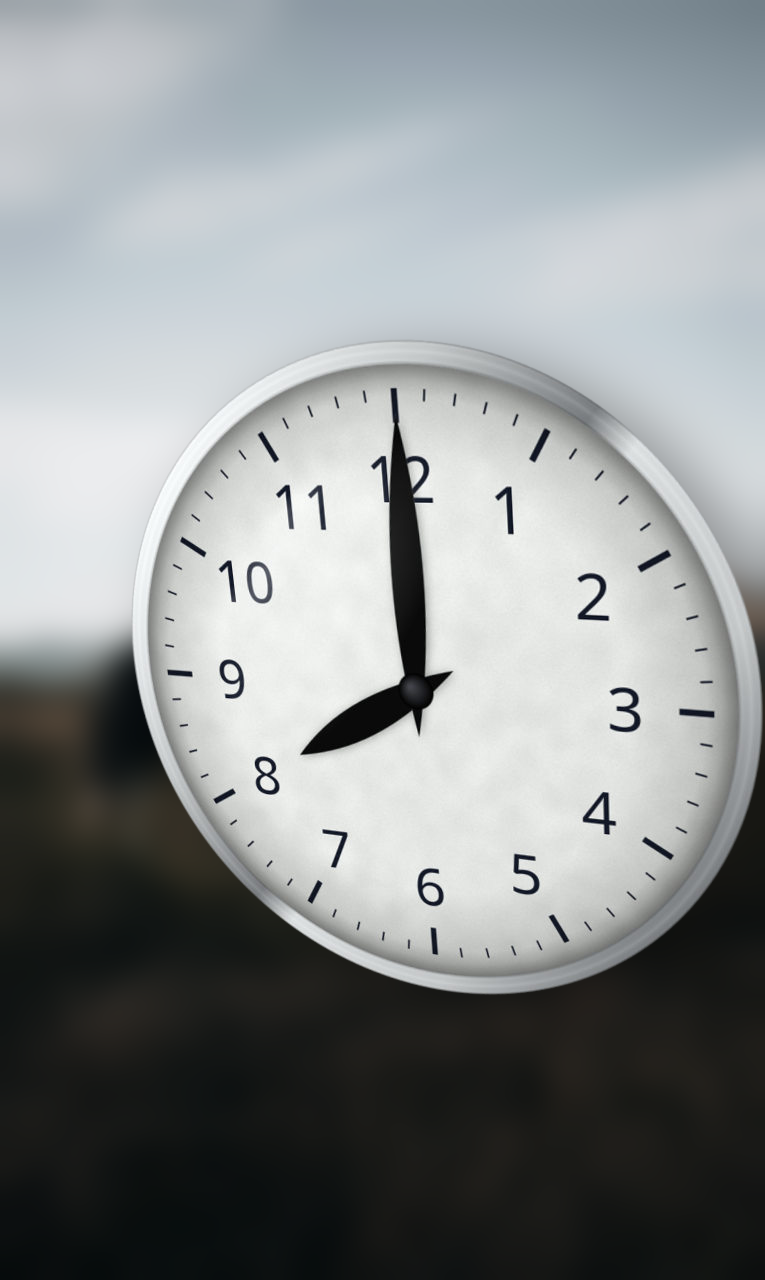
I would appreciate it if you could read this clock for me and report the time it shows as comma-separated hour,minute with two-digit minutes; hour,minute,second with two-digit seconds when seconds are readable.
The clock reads 8,00
